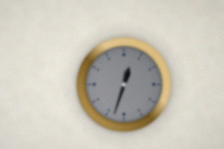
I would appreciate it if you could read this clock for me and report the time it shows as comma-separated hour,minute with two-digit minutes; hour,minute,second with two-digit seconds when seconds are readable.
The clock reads 12,33
